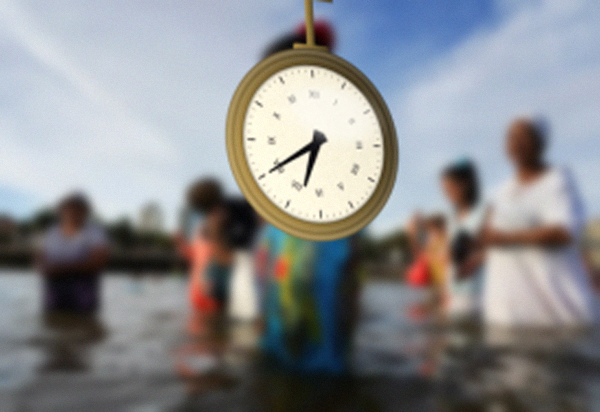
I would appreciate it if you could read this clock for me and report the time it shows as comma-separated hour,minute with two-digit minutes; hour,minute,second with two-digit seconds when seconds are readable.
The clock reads 6,40
